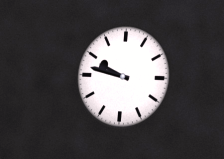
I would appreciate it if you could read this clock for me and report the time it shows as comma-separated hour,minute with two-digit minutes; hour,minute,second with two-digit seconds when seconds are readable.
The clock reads 9,47
